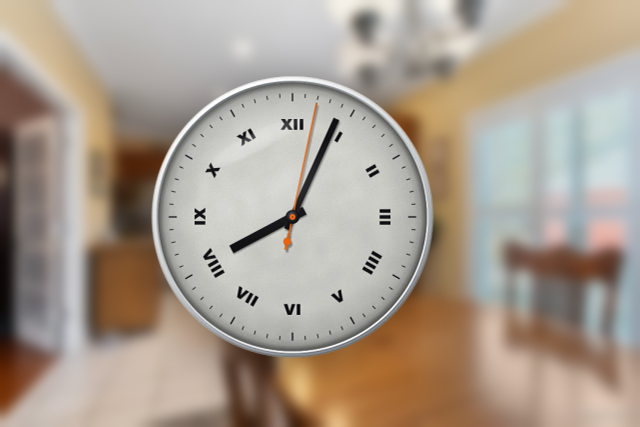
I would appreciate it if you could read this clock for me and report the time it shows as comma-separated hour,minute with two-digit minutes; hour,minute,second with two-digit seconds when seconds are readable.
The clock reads 8,04,02
